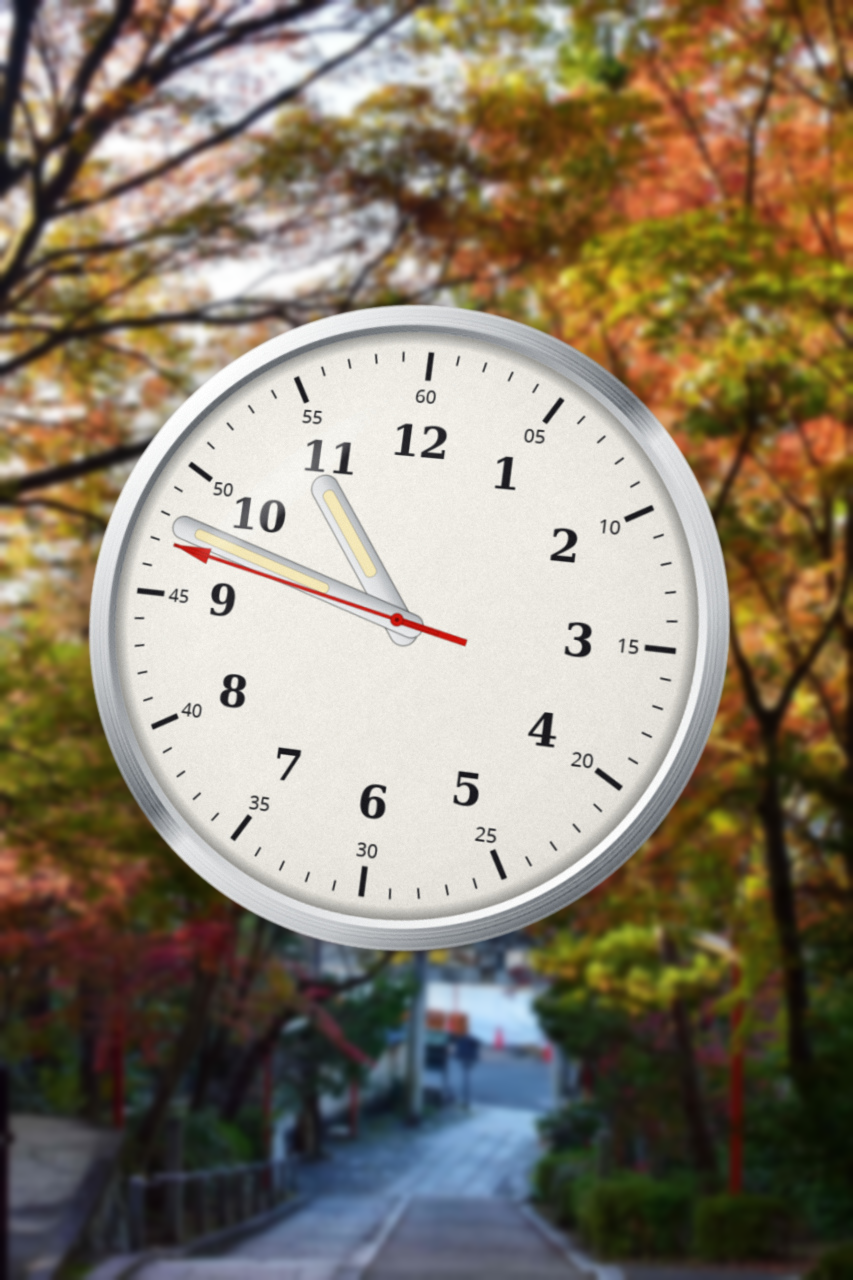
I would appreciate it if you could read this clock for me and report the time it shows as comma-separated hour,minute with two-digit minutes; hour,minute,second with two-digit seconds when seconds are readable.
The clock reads 10,47,47
